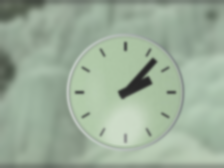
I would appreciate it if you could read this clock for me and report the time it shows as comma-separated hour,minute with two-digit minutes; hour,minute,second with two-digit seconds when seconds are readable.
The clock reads 2,07
